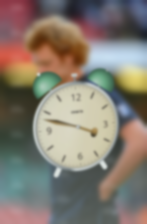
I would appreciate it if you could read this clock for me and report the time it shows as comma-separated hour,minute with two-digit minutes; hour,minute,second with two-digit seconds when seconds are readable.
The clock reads 3,48
